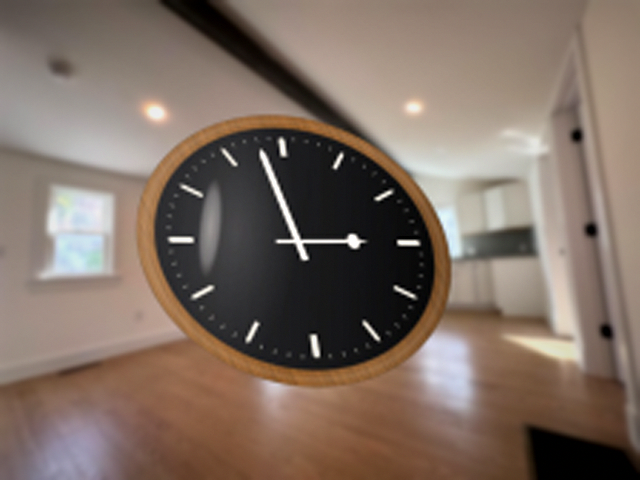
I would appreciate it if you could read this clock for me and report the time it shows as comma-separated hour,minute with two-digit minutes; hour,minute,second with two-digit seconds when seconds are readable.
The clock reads 2,58
